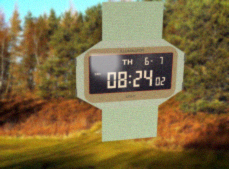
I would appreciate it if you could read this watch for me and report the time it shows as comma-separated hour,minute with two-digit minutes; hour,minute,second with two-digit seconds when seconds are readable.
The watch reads 8,24
